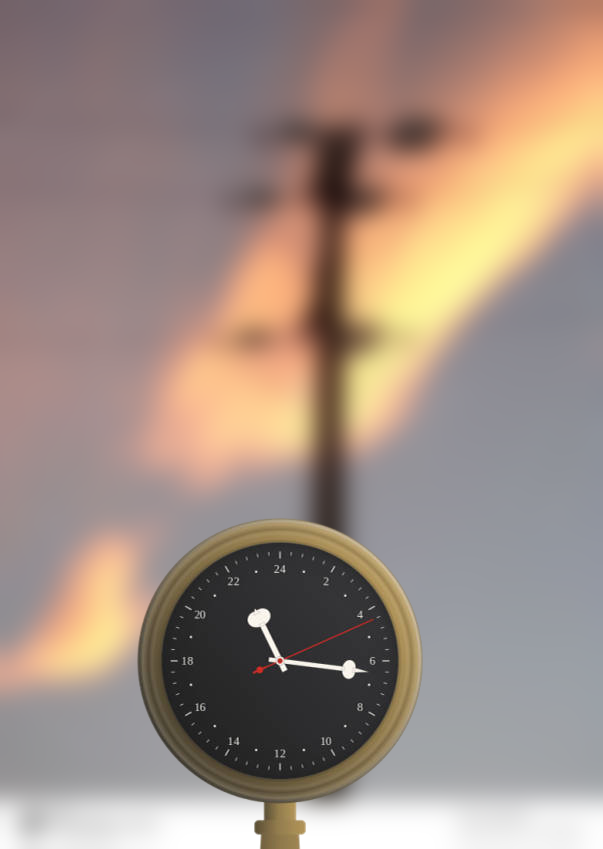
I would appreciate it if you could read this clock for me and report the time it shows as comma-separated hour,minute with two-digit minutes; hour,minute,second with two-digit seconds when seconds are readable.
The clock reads 22,16,11
